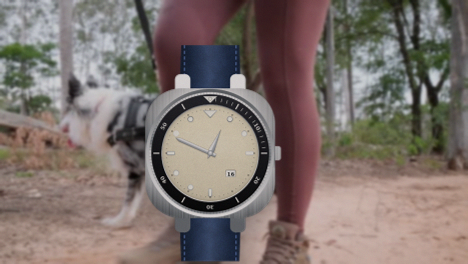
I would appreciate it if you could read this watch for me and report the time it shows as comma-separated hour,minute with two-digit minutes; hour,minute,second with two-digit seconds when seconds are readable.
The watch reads 12,49
